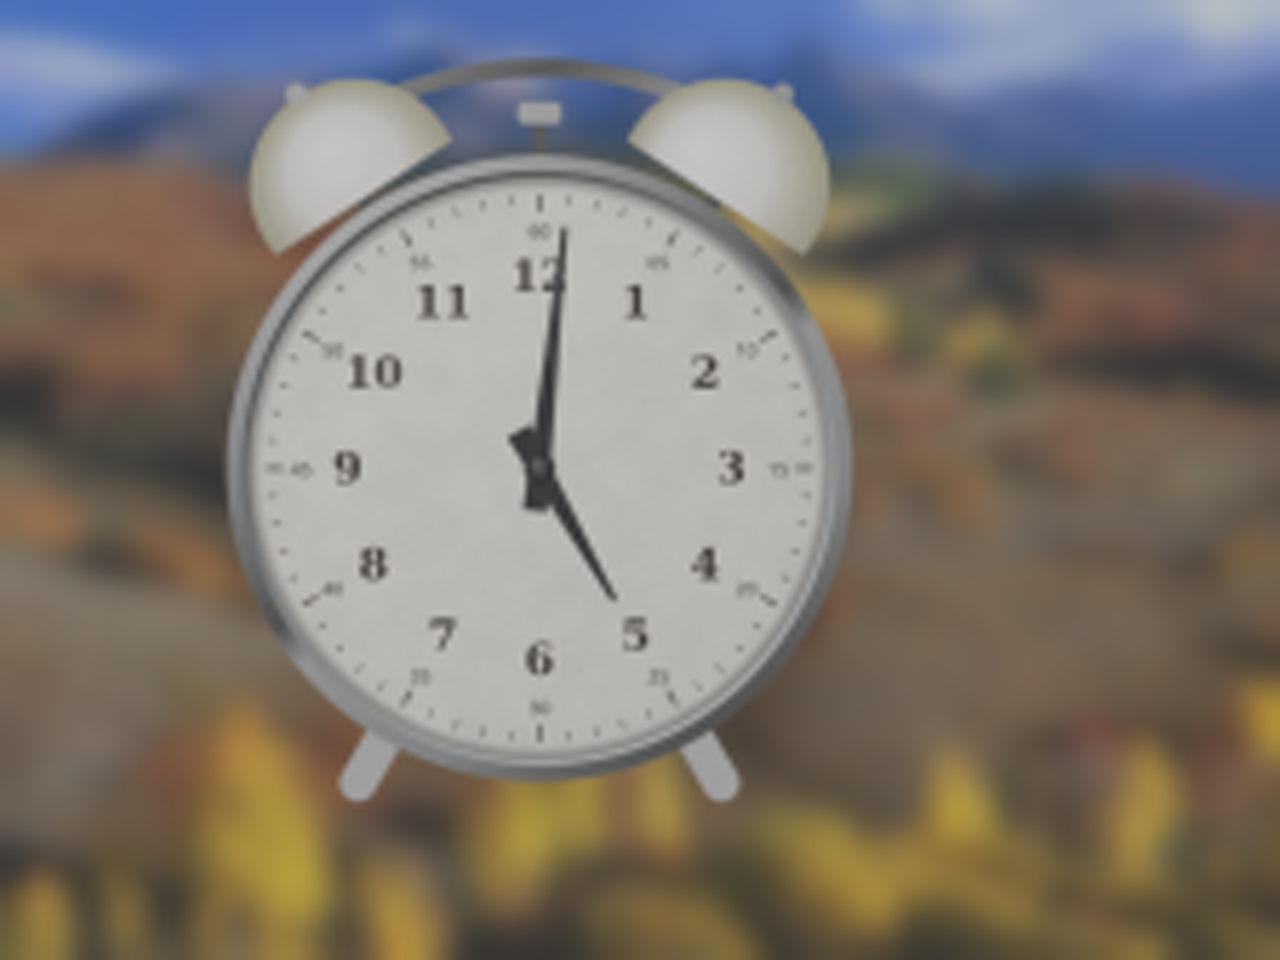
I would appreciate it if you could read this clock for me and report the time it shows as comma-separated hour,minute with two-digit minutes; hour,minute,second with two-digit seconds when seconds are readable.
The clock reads 5,01
